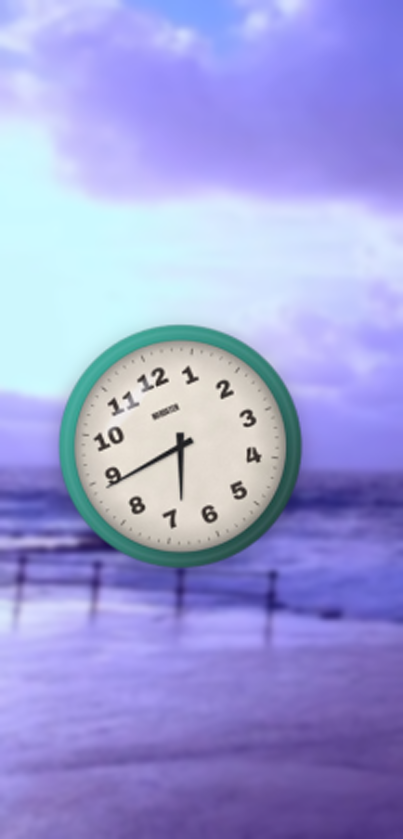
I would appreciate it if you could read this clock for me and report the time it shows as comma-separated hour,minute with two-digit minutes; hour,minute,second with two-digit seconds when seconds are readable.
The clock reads 6,44
